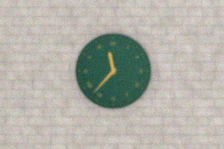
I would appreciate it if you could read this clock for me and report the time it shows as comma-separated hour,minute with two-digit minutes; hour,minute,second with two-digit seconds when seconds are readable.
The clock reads 11,37
